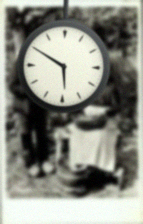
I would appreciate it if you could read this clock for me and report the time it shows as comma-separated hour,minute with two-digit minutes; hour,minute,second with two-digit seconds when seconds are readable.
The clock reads 5,50
